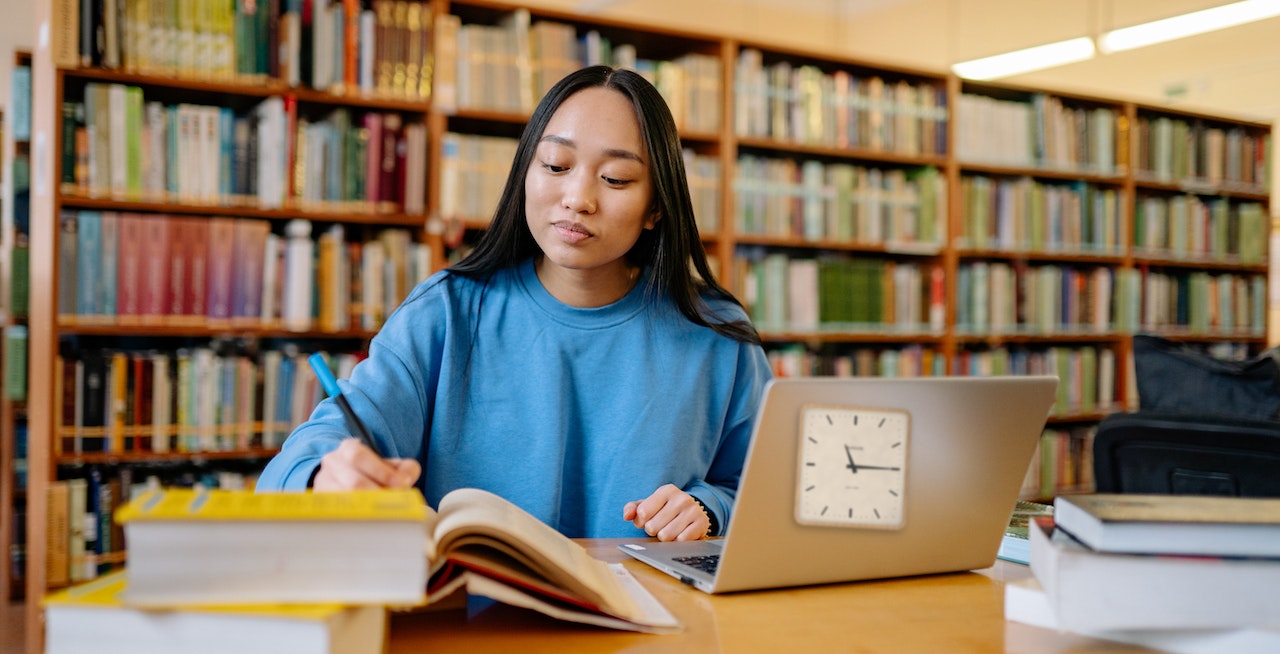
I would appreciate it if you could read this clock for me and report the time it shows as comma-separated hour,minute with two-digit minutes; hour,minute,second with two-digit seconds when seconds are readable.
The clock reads 11,15
